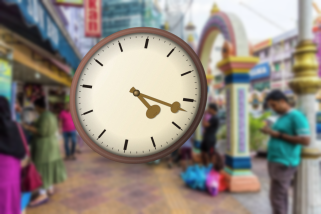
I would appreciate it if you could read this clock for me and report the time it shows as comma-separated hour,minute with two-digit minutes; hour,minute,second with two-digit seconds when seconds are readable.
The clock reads 4,17
